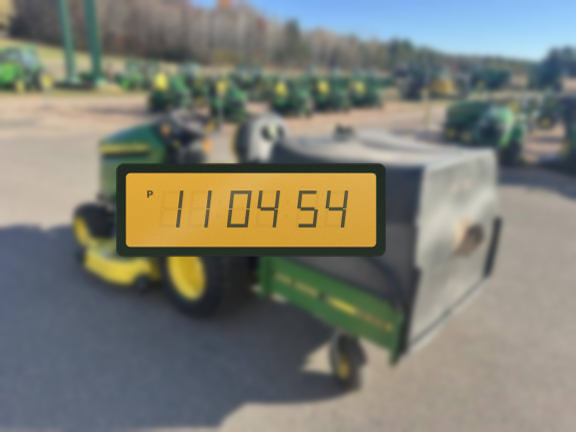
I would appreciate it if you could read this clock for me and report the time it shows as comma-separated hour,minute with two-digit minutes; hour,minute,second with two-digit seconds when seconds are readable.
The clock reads 11,04,54
